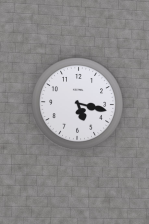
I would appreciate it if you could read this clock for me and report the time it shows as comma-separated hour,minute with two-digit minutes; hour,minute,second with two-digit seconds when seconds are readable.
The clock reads 5,17
